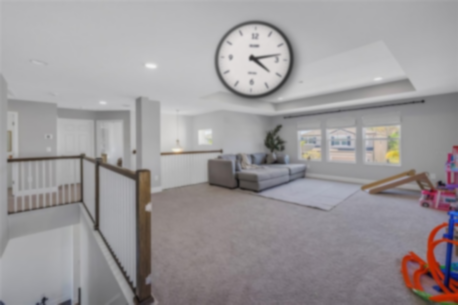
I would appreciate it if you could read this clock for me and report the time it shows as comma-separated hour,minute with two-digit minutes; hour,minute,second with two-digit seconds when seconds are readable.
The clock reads 4,13
